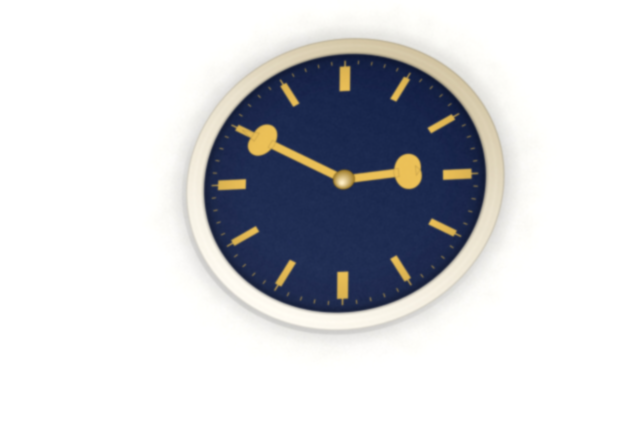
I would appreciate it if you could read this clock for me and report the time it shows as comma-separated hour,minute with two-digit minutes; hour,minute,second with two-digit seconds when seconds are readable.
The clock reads 2,50
